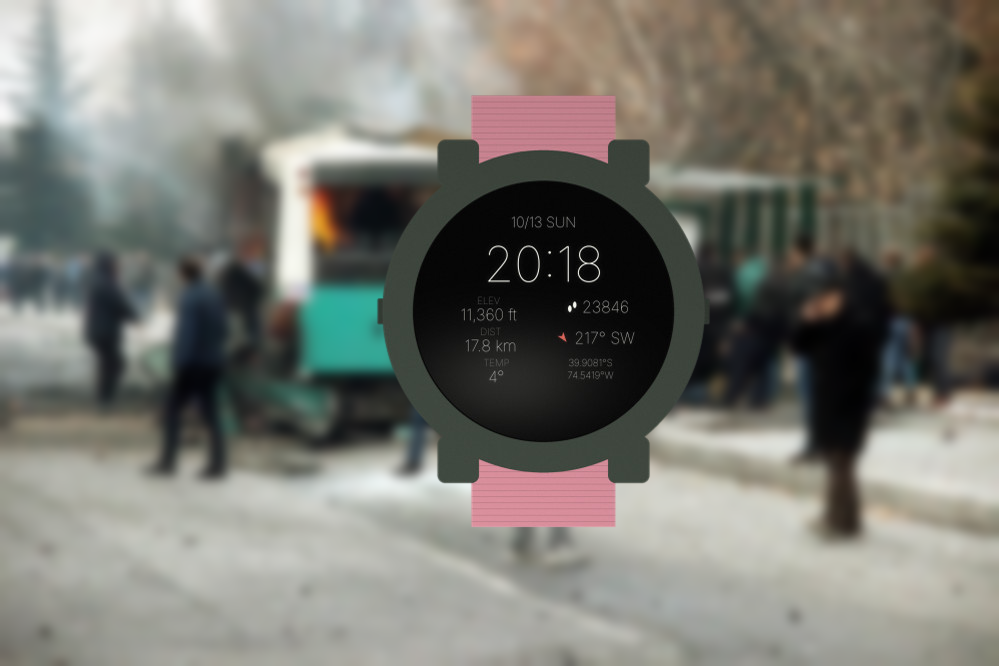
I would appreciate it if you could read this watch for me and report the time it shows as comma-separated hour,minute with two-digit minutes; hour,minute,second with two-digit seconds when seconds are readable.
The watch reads 20,18
